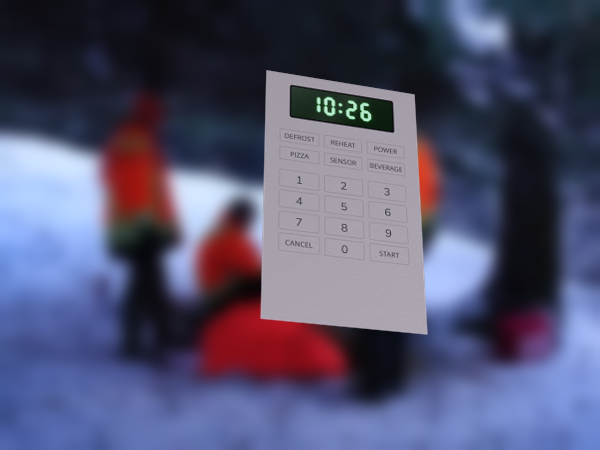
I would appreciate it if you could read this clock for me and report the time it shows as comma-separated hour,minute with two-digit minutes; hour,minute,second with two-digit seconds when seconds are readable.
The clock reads 10,26
